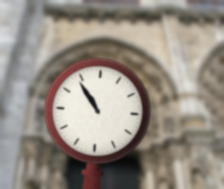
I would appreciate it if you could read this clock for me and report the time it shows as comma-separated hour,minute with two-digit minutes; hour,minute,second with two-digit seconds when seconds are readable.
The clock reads 10,54
